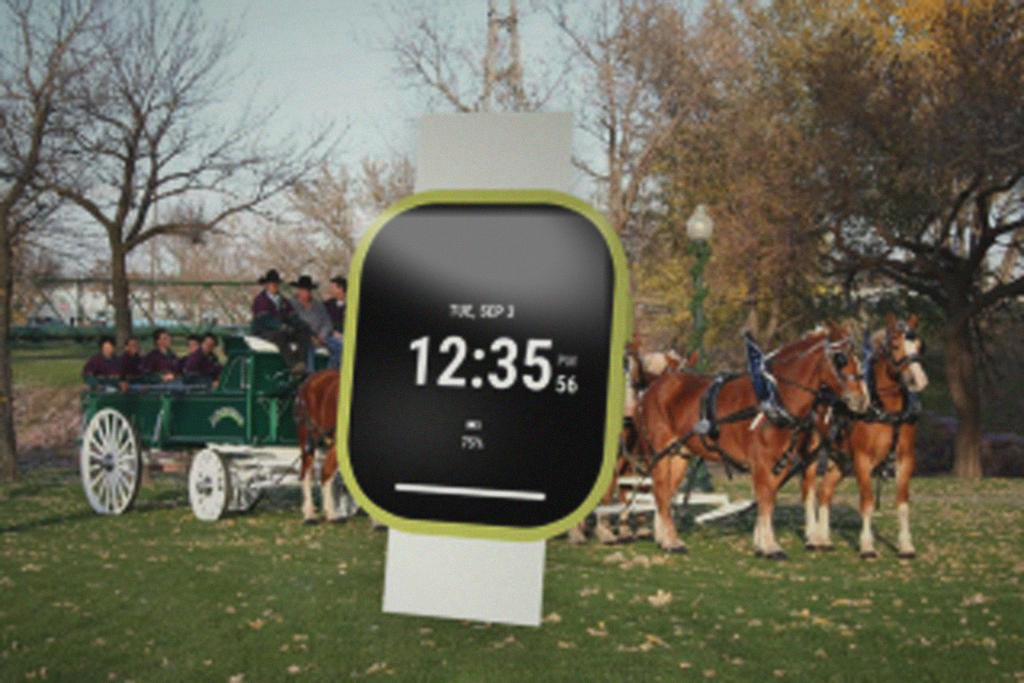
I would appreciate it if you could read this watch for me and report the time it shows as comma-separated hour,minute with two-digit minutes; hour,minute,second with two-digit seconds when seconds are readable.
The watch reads 12,35
